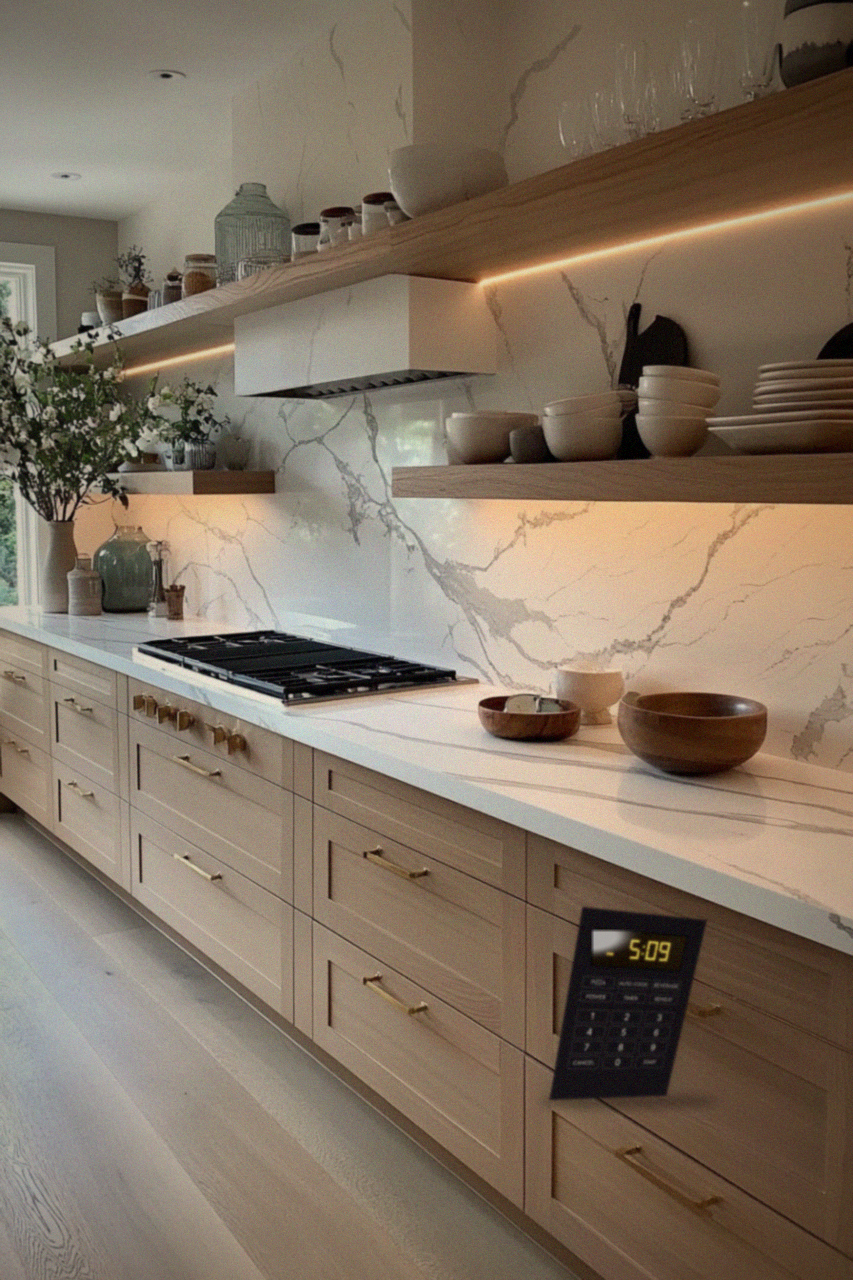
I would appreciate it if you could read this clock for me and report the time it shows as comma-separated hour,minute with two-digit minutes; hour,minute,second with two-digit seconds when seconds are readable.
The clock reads 5,09
